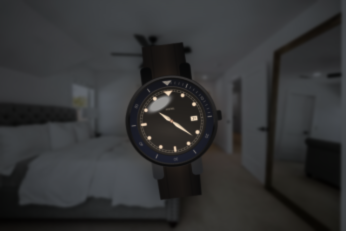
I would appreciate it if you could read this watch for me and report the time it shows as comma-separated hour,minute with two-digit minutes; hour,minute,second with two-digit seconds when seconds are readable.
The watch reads 10,22
